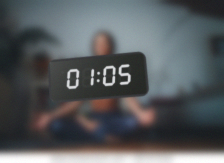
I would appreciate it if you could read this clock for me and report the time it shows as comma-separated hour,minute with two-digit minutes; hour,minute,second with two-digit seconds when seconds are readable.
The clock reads 1,05
